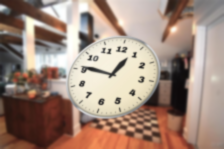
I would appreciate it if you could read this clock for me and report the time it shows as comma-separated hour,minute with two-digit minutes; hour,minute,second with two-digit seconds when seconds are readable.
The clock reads 12,46
